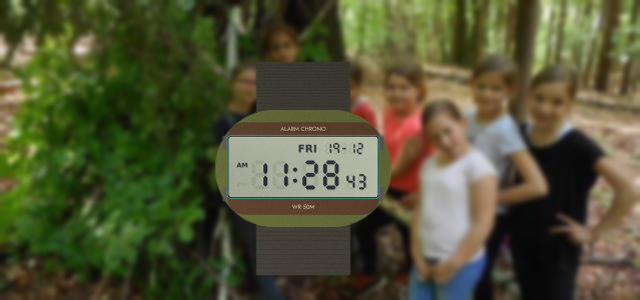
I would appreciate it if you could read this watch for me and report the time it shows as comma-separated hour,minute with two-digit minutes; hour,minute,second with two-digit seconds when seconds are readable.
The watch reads 11,28,43
